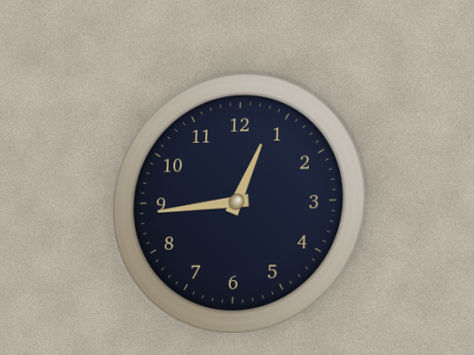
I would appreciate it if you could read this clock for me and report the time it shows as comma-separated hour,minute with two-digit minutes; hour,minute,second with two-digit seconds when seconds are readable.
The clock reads 12,44
